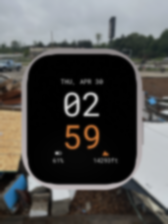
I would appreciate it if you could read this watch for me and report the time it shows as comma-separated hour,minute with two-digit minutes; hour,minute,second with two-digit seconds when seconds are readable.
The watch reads 2,59
